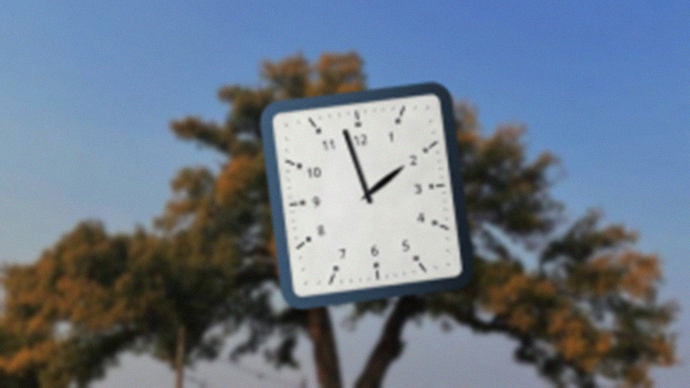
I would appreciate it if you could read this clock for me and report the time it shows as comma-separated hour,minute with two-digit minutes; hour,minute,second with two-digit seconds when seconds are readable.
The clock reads 1,58
